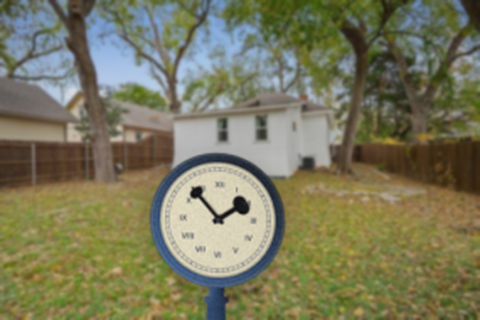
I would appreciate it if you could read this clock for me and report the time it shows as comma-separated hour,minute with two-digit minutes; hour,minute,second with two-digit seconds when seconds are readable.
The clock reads 1,53
